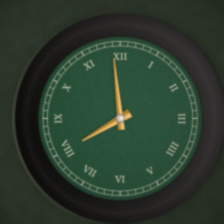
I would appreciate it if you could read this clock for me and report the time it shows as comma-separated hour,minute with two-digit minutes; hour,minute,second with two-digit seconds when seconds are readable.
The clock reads 7,59
